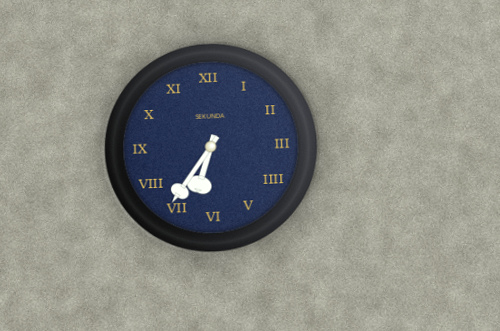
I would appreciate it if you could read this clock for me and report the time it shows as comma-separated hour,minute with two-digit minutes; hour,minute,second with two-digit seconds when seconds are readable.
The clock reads 6,36
